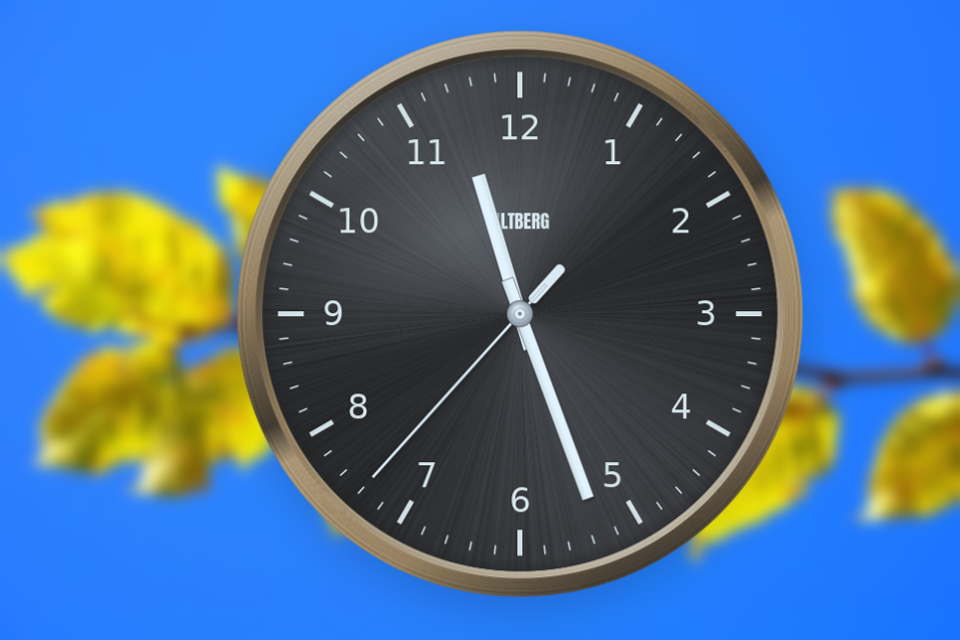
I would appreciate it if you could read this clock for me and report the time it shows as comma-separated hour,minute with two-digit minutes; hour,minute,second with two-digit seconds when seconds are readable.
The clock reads 11,26,37
